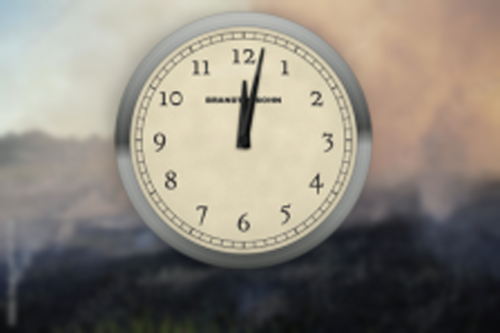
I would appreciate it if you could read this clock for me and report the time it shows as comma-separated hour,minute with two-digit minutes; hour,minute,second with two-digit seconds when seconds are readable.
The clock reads 12,02
